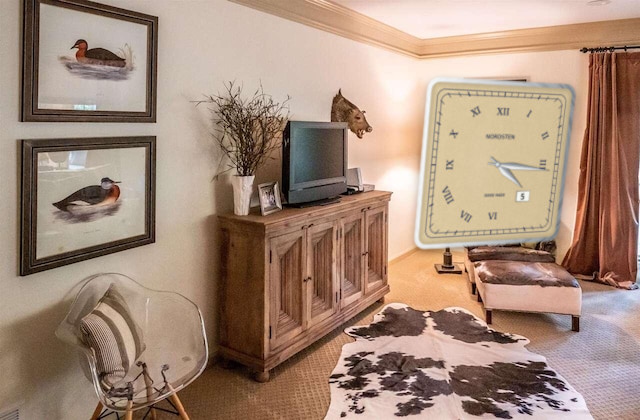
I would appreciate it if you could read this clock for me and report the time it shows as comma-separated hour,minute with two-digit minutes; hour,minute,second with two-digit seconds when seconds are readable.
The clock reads 4,16
